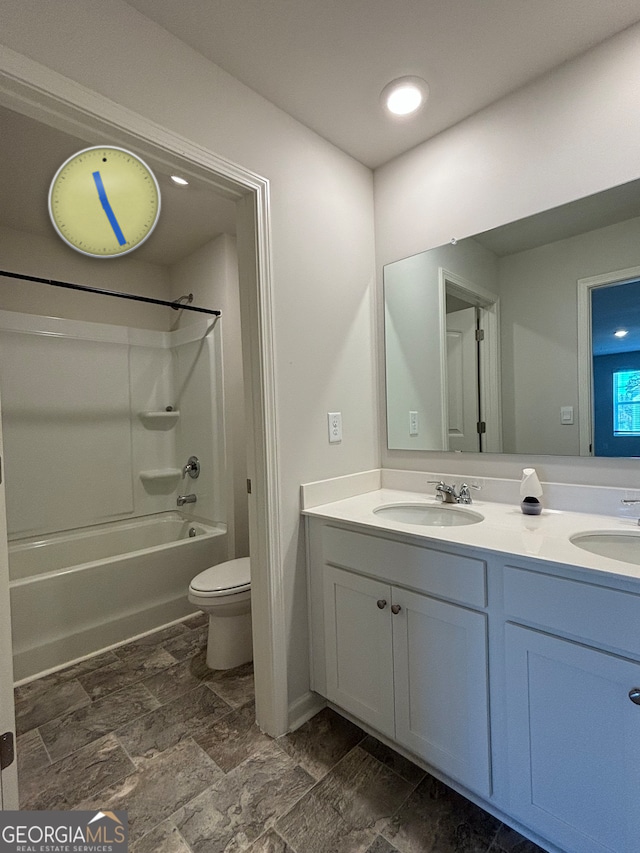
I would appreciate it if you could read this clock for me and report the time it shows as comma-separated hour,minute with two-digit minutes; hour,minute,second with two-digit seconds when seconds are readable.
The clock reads 11,26
